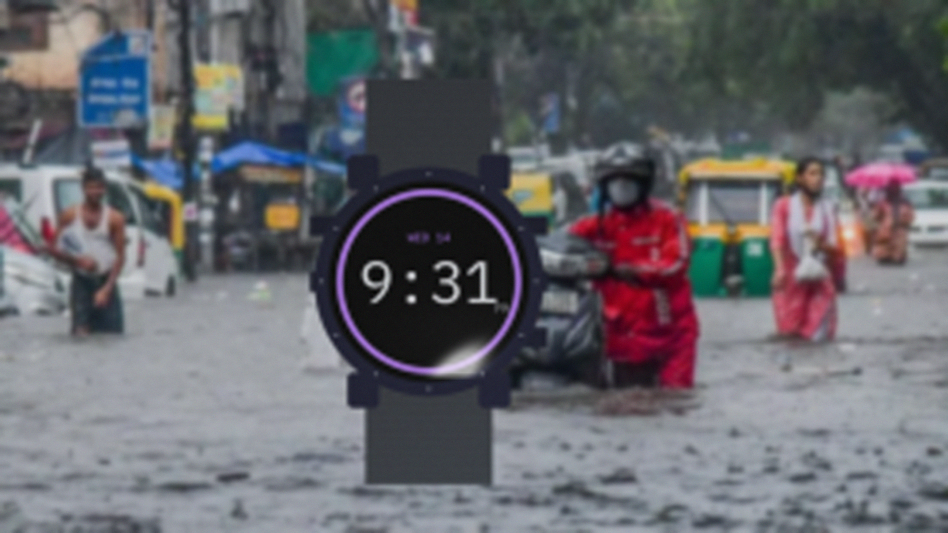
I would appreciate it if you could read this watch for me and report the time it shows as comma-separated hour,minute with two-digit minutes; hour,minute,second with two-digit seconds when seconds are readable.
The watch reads 9,31
